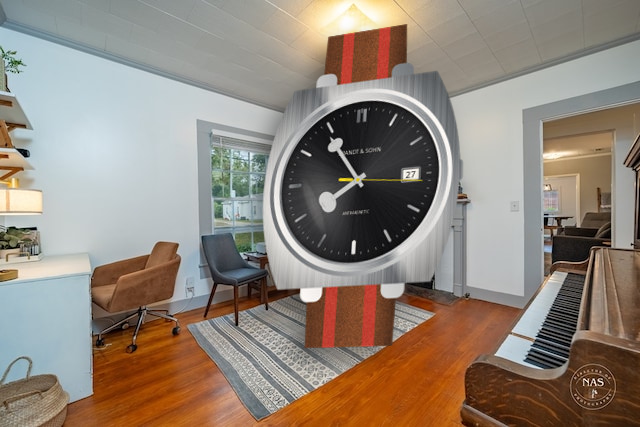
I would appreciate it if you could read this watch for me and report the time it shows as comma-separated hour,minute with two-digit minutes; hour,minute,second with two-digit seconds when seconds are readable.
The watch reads 7,54,16
